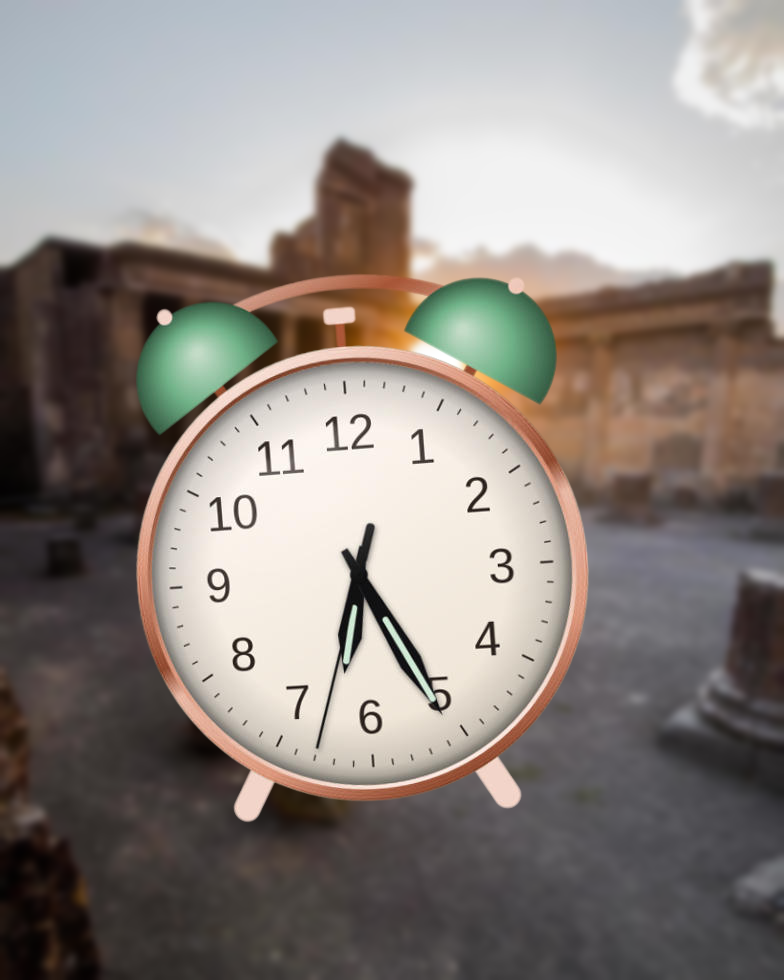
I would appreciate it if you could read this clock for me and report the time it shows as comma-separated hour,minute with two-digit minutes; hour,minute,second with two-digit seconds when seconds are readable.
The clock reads 6,25,33
